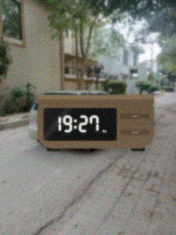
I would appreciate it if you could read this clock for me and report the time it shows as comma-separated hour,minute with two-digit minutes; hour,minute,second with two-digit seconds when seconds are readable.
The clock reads 19,27
